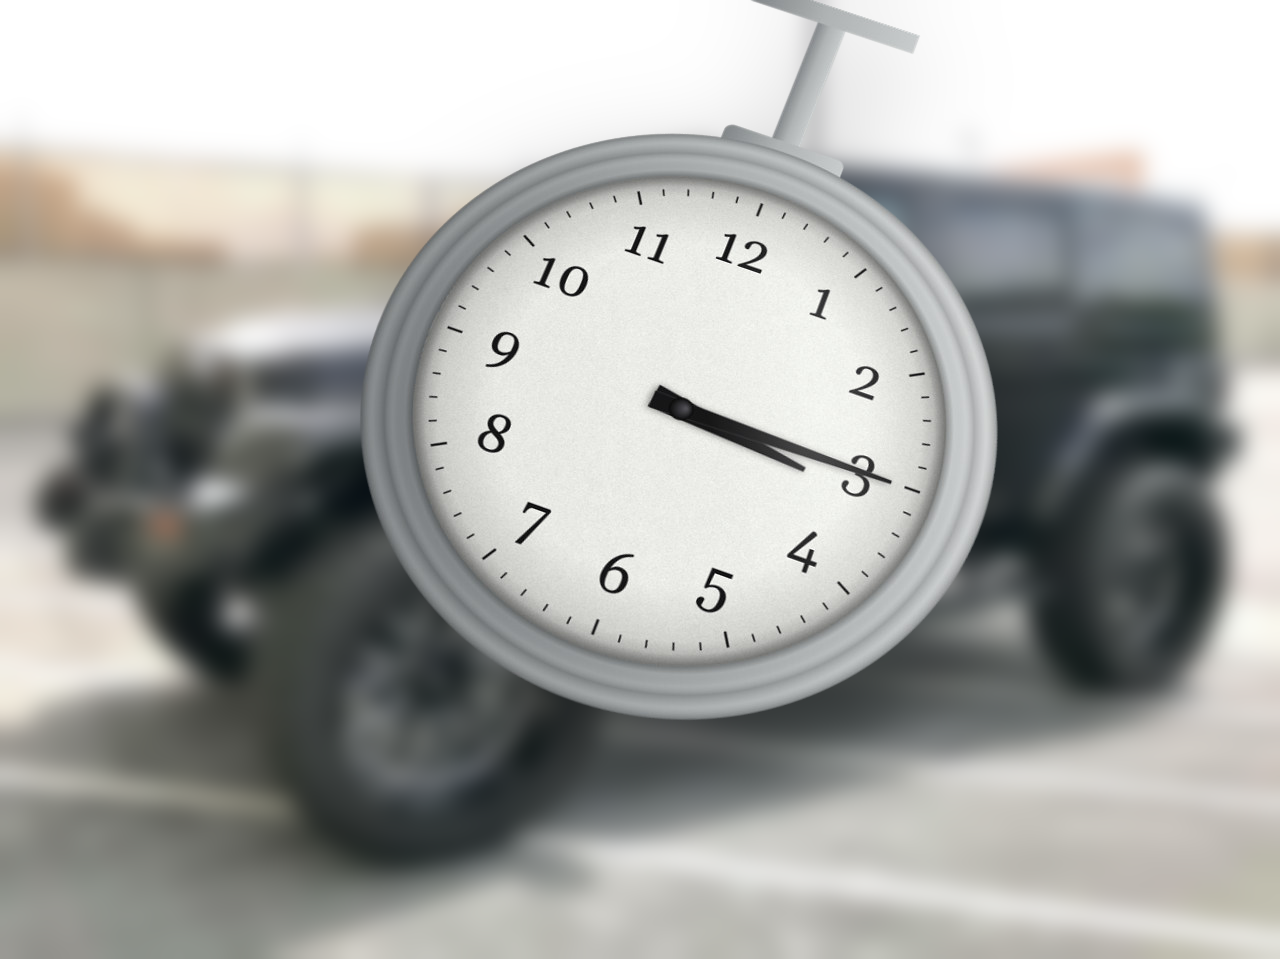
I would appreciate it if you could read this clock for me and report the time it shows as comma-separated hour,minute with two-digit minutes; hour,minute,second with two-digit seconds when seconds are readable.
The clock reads 3,15
